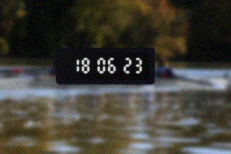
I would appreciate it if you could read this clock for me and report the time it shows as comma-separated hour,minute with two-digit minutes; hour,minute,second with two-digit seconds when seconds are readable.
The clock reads 18,06,23
